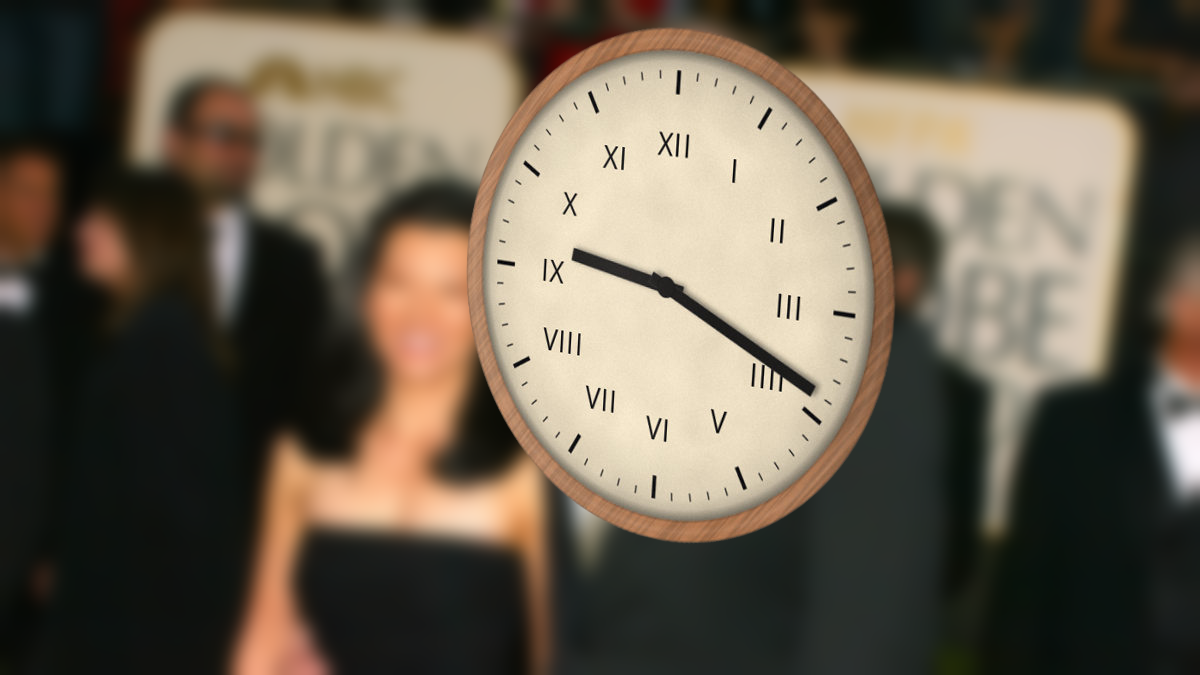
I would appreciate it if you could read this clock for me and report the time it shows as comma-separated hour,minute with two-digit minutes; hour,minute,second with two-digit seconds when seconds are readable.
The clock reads 9,19
